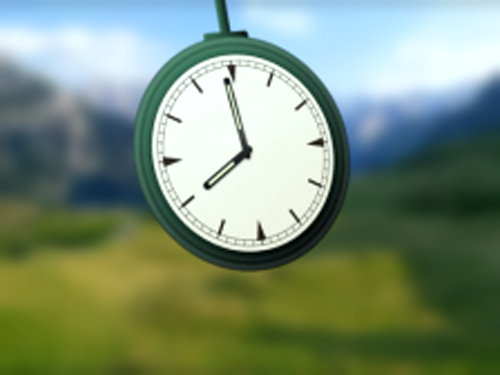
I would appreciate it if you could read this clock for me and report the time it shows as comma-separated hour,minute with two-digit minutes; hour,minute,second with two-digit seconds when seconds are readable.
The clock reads 7,59
